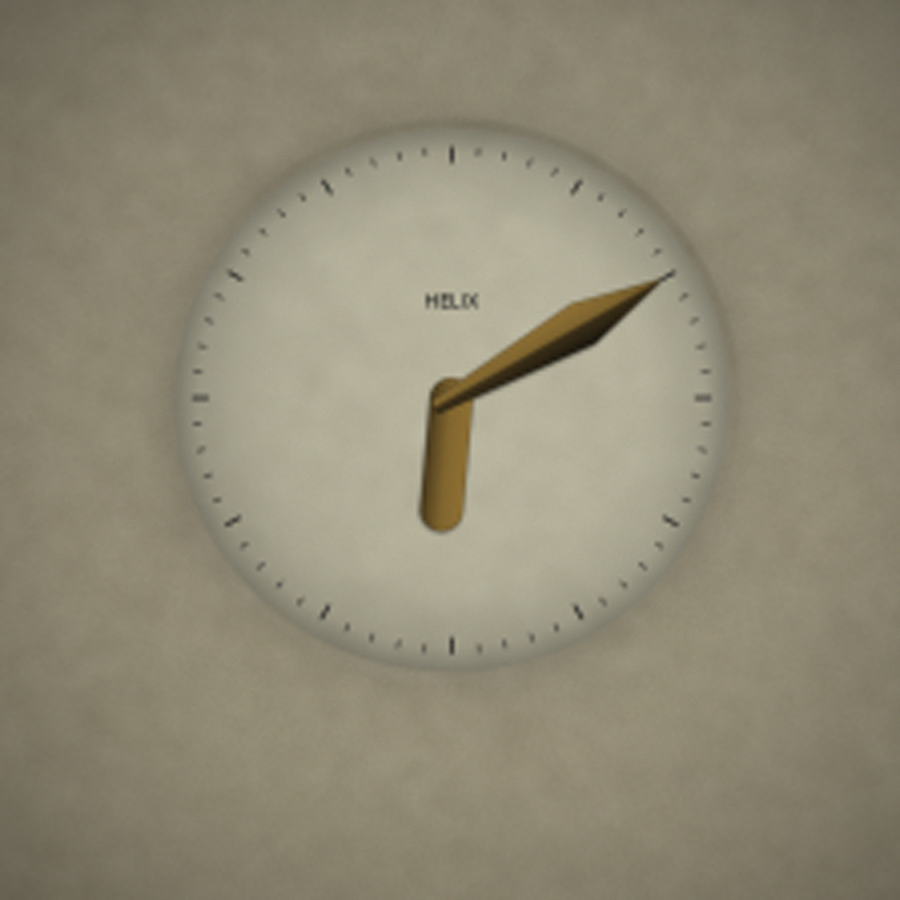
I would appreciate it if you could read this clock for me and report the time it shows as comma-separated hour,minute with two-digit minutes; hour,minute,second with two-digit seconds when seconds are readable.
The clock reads 6,10
